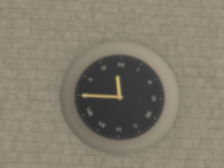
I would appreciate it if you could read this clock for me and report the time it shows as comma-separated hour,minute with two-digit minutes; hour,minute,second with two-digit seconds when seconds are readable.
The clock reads 11,45
